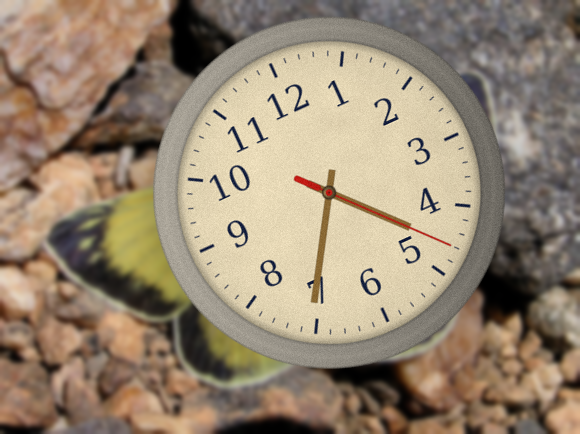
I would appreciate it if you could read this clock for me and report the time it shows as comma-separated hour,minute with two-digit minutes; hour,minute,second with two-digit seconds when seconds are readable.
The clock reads 4,35,23
